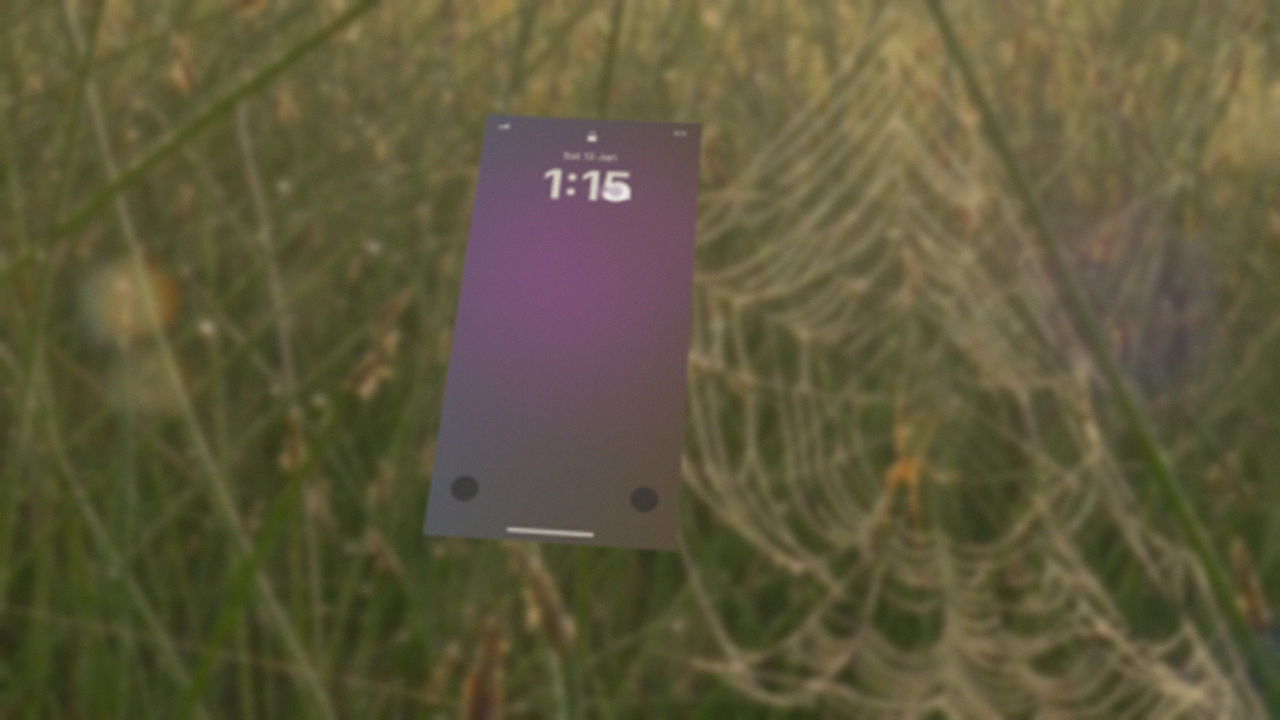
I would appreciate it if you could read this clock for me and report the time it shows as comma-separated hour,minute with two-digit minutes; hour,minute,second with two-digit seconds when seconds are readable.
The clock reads 1,15
